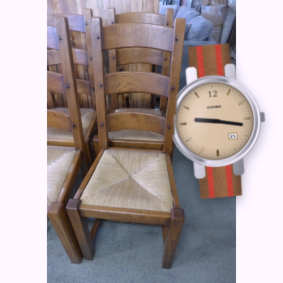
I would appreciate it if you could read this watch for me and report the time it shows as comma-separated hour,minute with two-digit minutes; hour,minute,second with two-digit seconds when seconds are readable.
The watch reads 9,17
